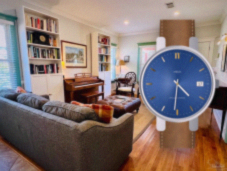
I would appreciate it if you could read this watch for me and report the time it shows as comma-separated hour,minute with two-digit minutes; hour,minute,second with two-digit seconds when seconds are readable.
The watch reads 4,31
